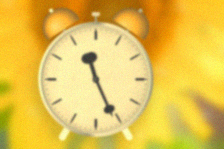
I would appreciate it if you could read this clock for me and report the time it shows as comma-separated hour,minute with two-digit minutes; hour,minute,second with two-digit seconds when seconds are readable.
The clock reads 11,26
